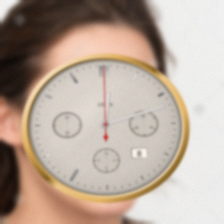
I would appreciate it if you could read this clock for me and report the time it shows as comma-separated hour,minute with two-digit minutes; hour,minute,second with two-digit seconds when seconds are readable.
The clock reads 12,12
